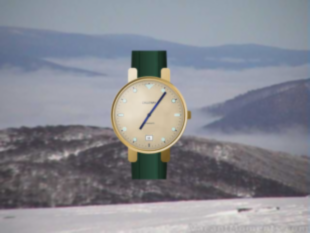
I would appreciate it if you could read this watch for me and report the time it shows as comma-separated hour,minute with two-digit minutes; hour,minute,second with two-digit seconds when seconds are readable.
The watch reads 7,06
